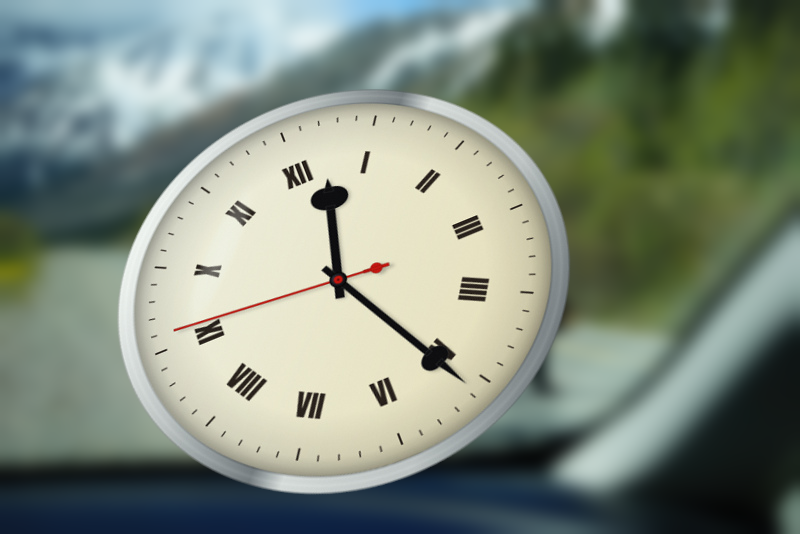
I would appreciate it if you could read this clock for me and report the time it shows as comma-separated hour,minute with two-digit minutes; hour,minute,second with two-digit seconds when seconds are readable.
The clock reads 12,25,46
